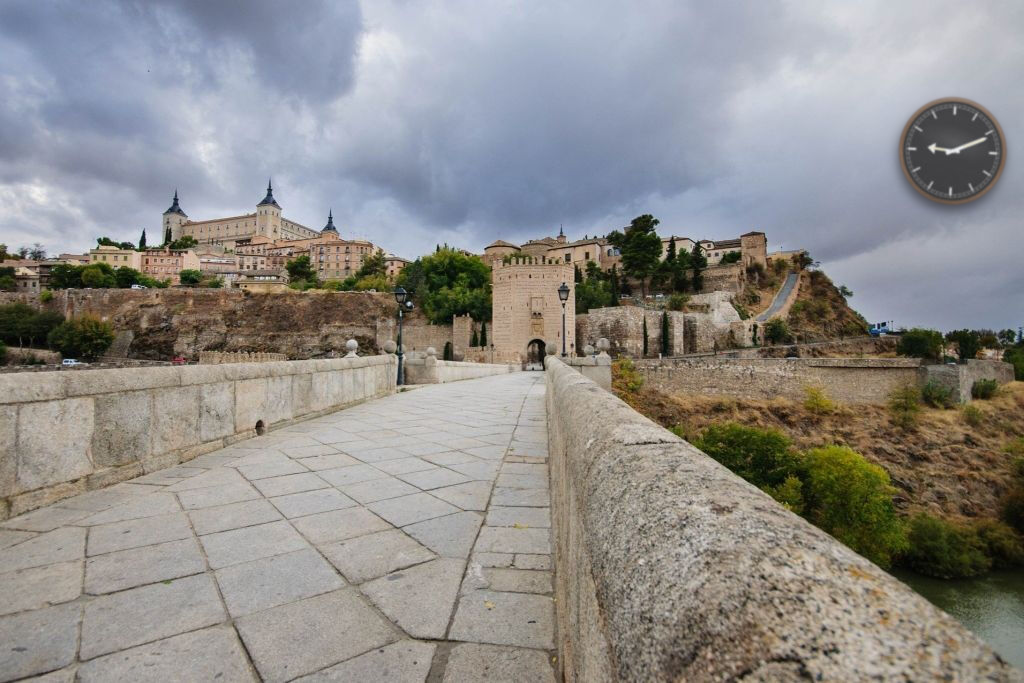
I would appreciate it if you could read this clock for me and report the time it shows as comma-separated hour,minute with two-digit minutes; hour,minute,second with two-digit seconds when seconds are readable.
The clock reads 9,11
